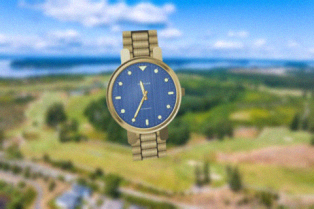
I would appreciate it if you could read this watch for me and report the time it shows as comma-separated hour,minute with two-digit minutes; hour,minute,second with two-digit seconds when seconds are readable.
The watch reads 11,35
